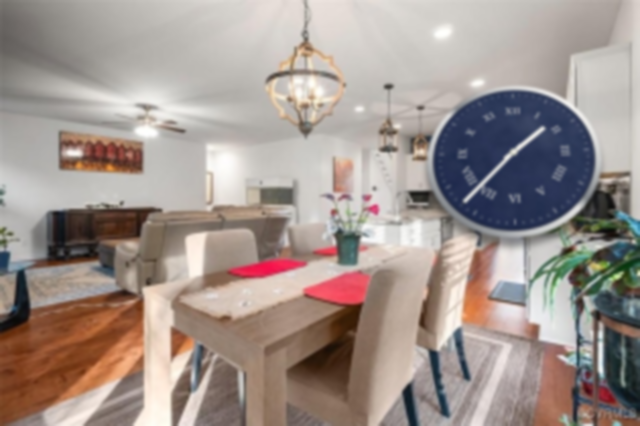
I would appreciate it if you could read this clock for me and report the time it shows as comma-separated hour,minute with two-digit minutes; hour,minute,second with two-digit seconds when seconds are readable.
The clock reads 1,37
